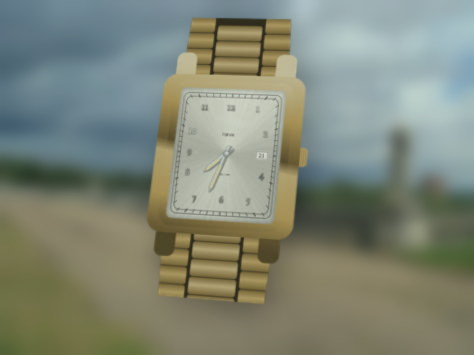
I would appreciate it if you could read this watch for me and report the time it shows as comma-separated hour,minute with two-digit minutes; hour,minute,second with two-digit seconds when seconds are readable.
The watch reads 7,33
